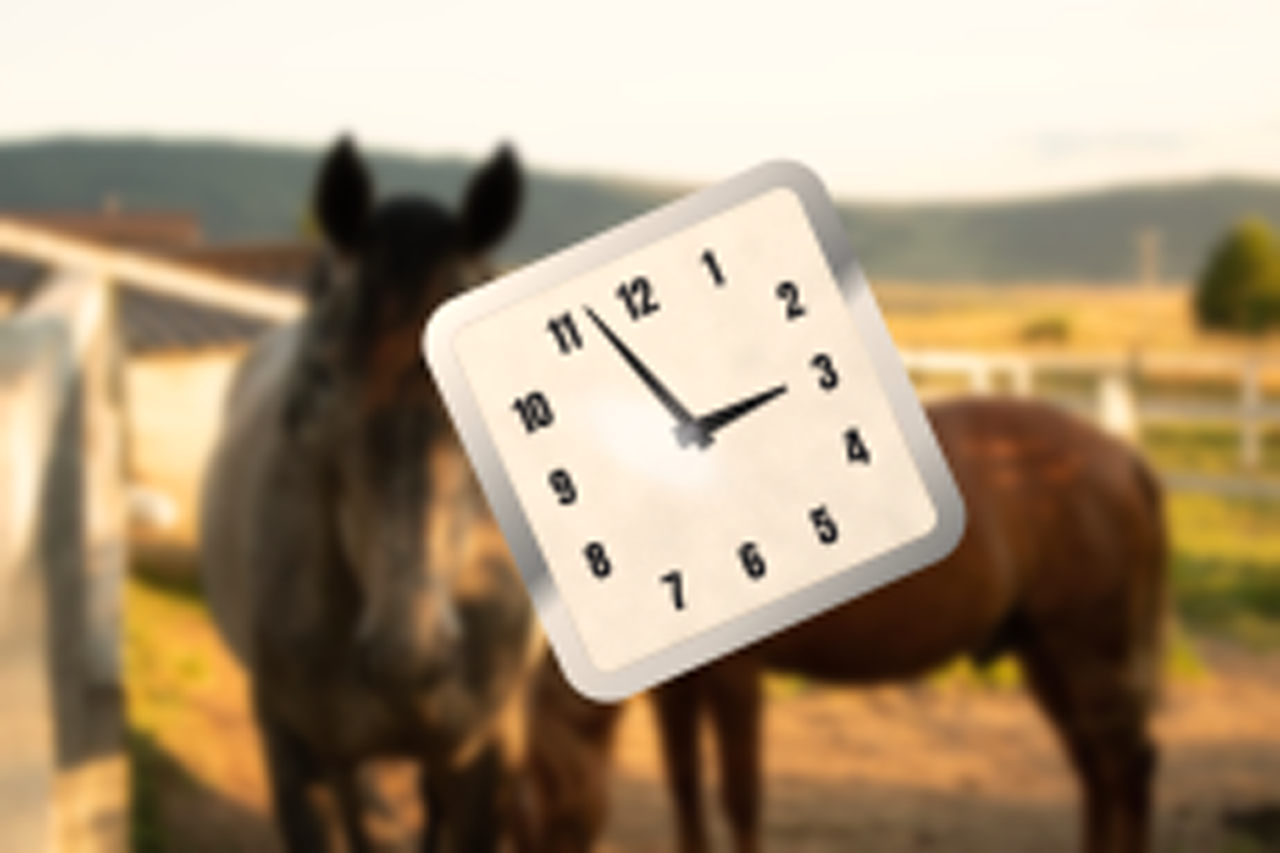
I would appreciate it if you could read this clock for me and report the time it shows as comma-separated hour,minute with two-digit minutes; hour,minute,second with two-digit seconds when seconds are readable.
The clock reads 2,57
